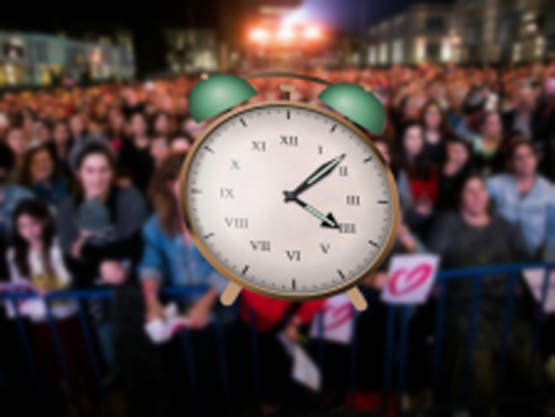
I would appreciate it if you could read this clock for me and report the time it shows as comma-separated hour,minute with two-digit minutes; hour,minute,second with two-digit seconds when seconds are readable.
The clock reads 4,08
